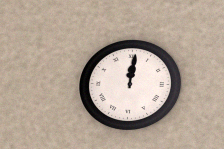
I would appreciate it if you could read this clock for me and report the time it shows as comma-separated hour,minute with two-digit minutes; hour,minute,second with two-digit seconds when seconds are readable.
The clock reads 12,01
